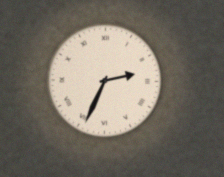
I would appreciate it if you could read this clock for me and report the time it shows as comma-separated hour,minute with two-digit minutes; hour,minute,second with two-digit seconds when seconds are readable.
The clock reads 2,34
